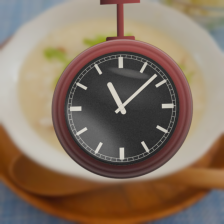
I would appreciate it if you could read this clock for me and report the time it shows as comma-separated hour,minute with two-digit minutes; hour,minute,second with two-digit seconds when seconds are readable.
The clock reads 11,08
